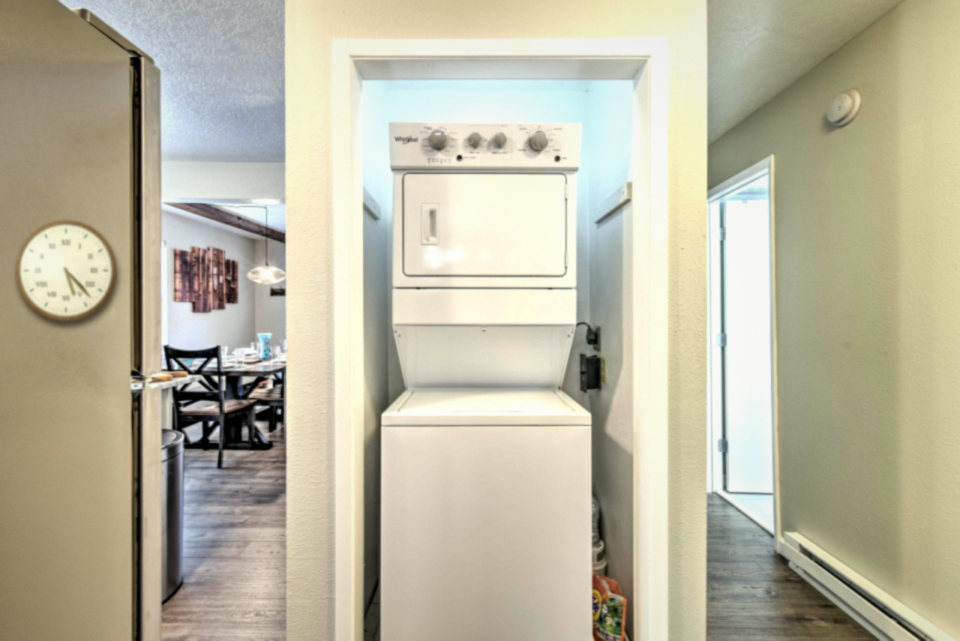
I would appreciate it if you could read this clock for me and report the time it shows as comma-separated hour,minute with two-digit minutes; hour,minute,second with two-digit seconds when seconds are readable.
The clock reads 5,23
